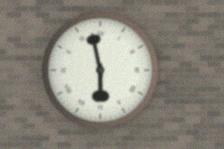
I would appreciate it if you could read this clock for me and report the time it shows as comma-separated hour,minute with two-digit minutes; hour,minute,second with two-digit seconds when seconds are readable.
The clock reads 5,58
